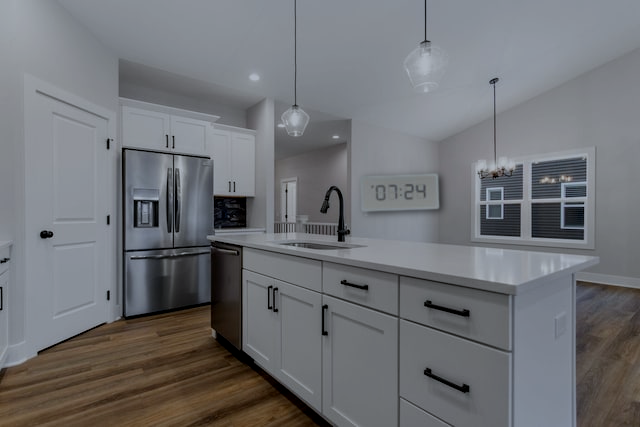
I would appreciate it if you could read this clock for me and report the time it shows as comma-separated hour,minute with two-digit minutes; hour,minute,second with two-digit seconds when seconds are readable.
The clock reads 7,24
